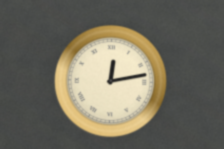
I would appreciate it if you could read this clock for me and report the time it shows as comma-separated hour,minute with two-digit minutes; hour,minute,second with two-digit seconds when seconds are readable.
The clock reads 12,13
